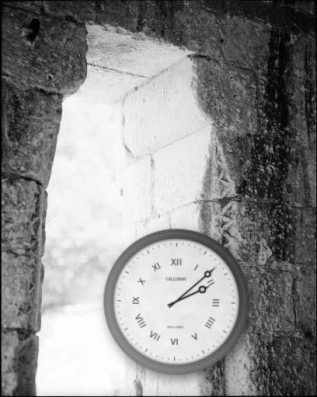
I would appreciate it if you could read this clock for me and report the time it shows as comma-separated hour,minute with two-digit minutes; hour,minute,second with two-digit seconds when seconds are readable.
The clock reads 2,08
